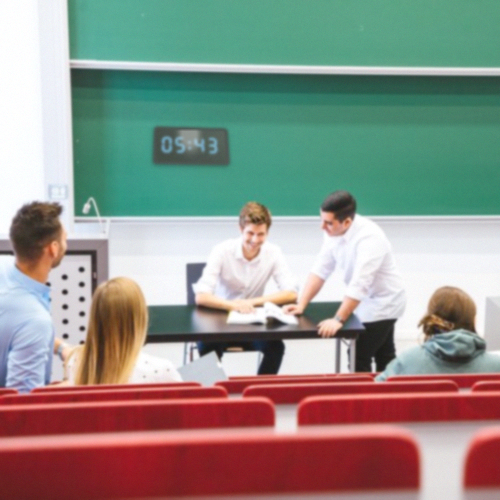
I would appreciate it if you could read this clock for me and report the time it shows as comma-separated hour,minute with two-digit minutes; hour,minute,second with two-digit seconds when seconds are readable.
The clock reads 5,43
